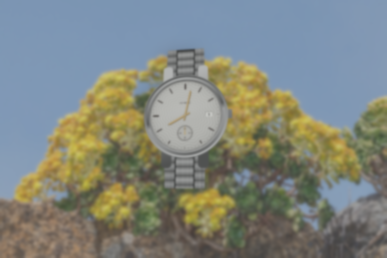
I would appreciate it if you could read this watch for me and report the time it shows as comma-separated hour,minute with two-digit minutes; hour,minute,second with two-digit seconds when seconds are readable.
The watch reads 8,02
